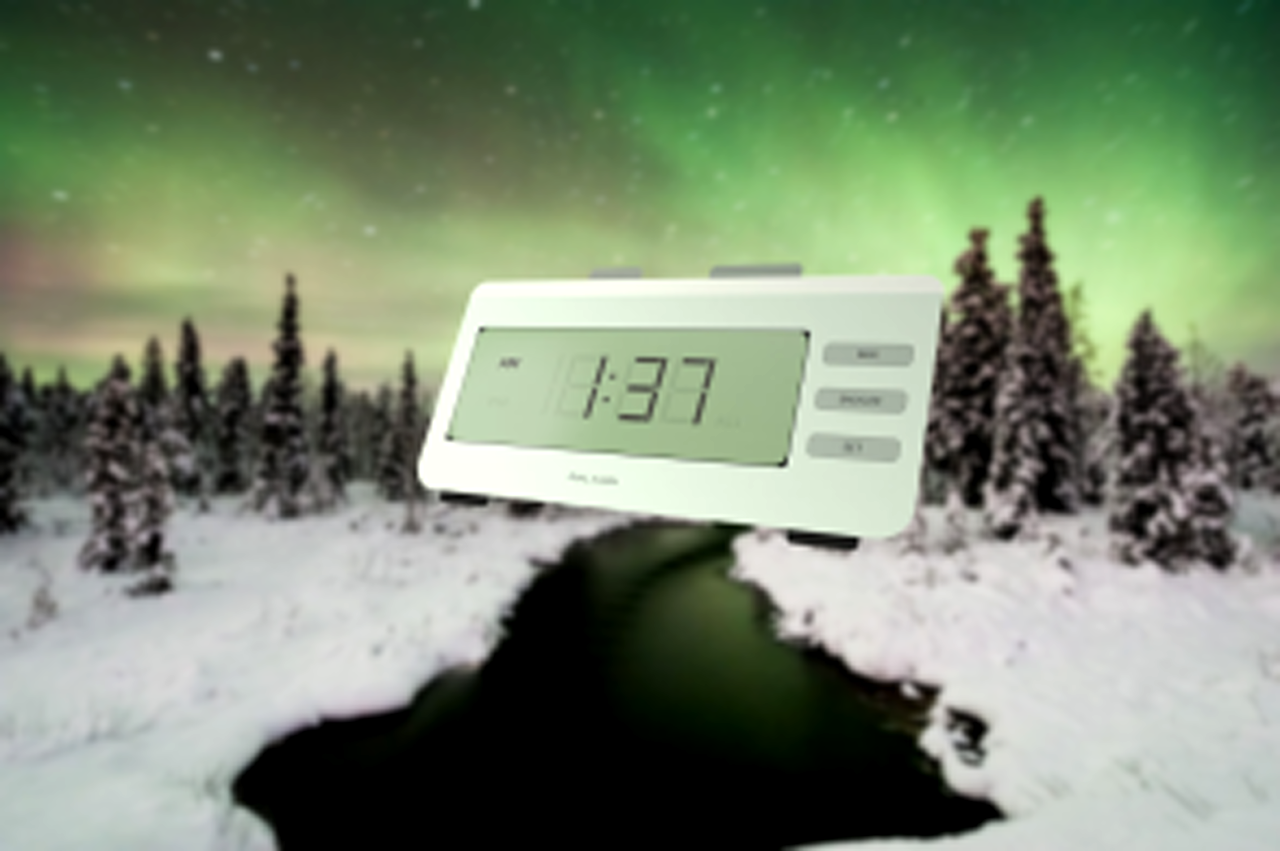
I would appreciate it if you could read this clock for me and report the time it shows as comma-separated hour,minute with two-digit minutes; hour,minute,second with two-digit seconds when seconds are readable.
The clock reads 1,37
